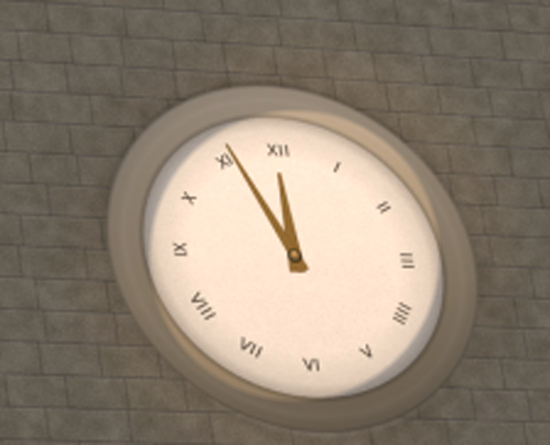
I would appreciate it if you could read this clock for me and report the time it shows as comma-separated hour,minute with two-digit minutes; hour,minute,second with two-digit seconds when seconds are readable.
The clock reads 11,56
